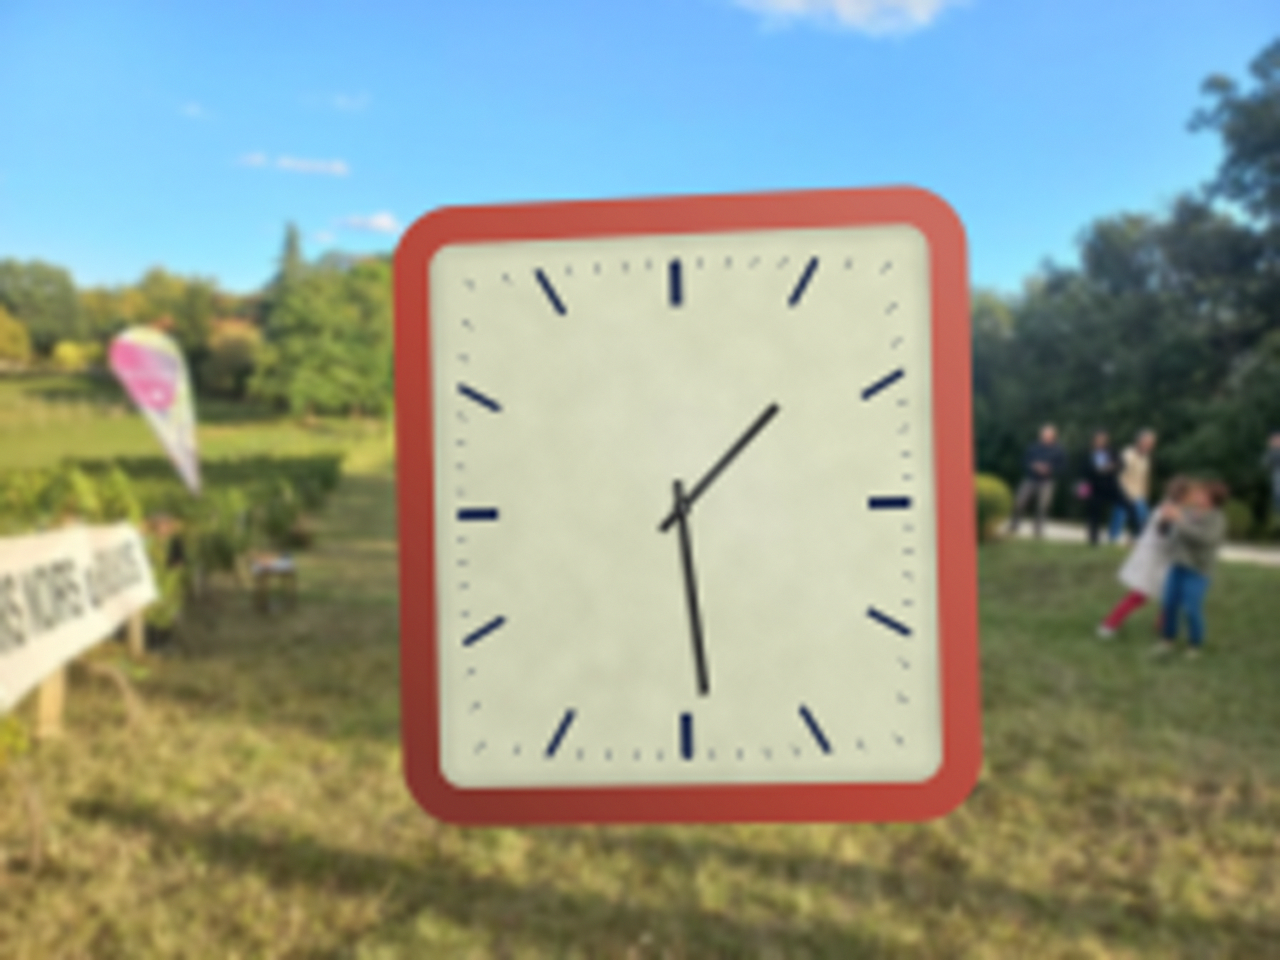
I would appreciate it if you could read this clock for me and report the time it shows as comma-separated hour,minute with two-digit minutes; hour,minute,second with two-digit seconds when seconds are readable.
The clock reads 1,29
